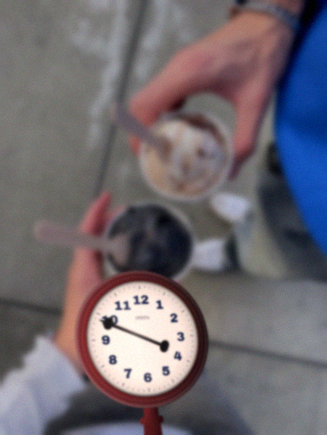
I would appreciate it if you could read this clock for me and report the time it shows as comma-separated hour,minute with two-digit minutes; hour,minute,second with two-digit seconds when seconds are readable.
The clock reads 3,49
